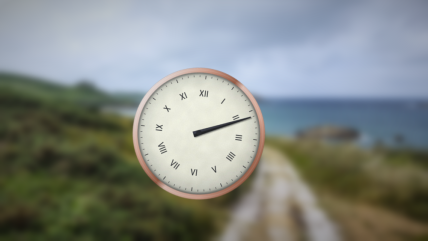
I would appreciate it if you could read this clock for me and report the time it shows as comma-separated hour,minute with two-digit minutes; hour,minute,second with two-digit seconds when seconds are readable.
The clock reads 2,11
